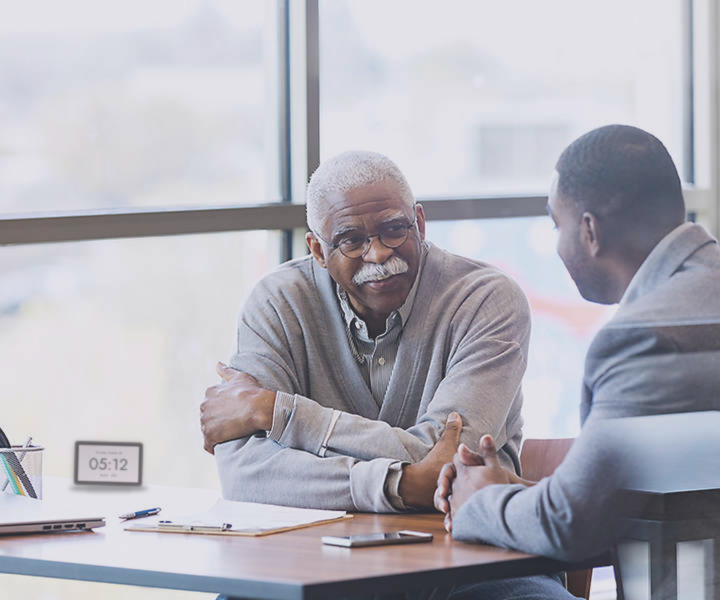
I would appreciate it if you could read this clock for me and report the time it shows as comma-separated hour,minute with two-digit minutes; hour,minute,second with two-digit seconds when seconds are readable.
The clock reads 5,12
